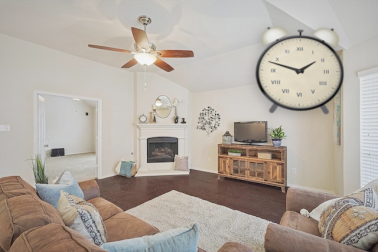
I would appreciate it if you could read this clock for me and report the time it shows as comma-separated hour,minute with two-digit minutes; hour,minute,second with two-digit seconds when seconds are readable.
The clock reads 1,48
